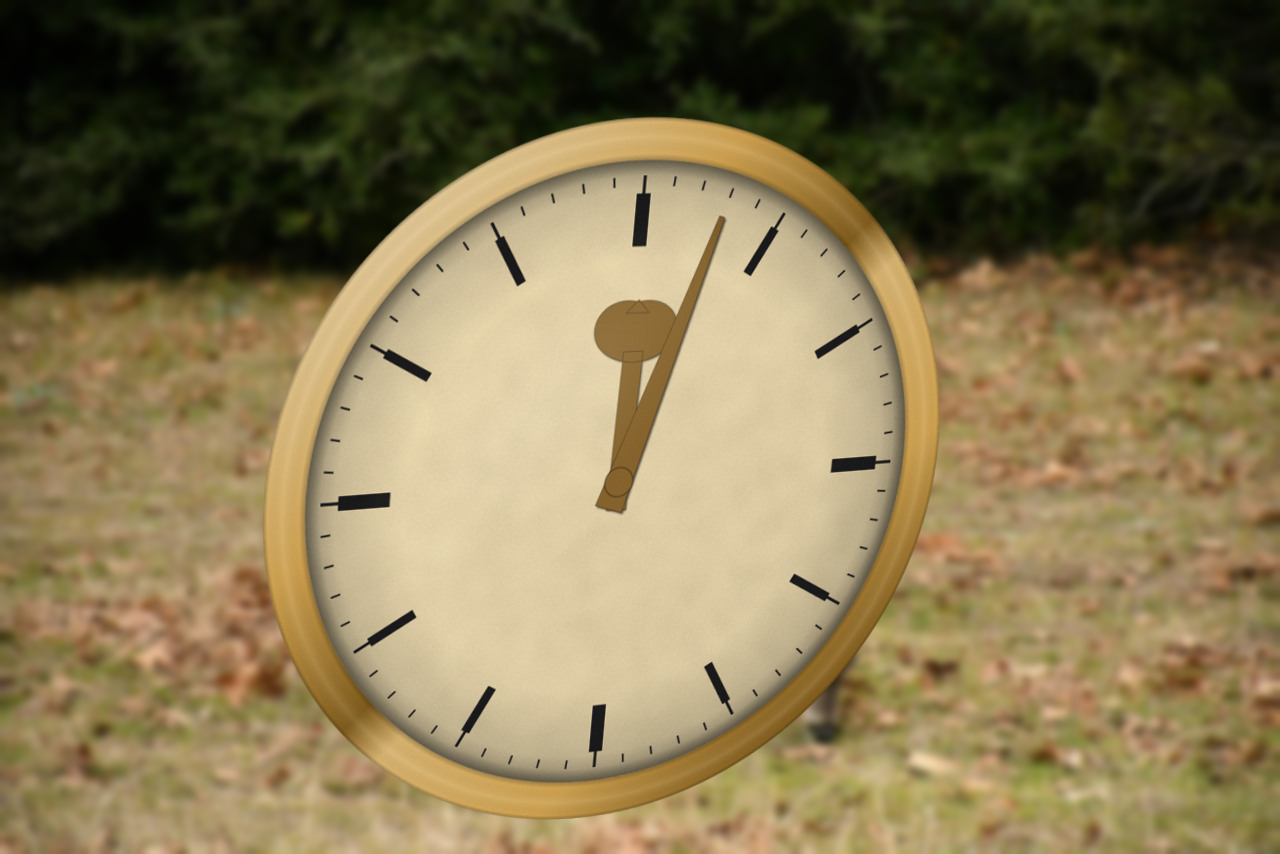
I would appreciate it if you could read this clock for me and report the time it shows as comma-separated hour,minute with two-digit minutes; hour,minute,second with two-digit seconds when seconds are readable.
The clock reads 12,03
